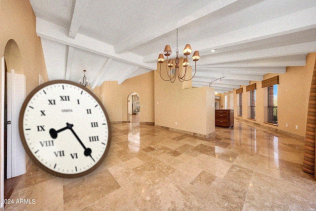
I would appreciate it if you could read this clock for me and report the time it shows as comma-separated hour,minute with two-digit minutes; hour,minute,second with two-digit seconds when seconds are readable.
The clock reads 8,25
